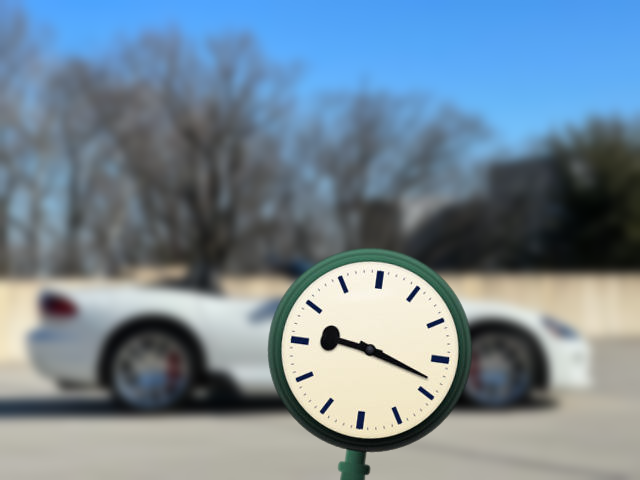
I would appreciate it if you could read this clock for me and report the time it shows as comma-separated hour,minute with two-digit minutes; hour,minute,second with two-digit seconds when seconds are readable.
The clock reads 9,18
